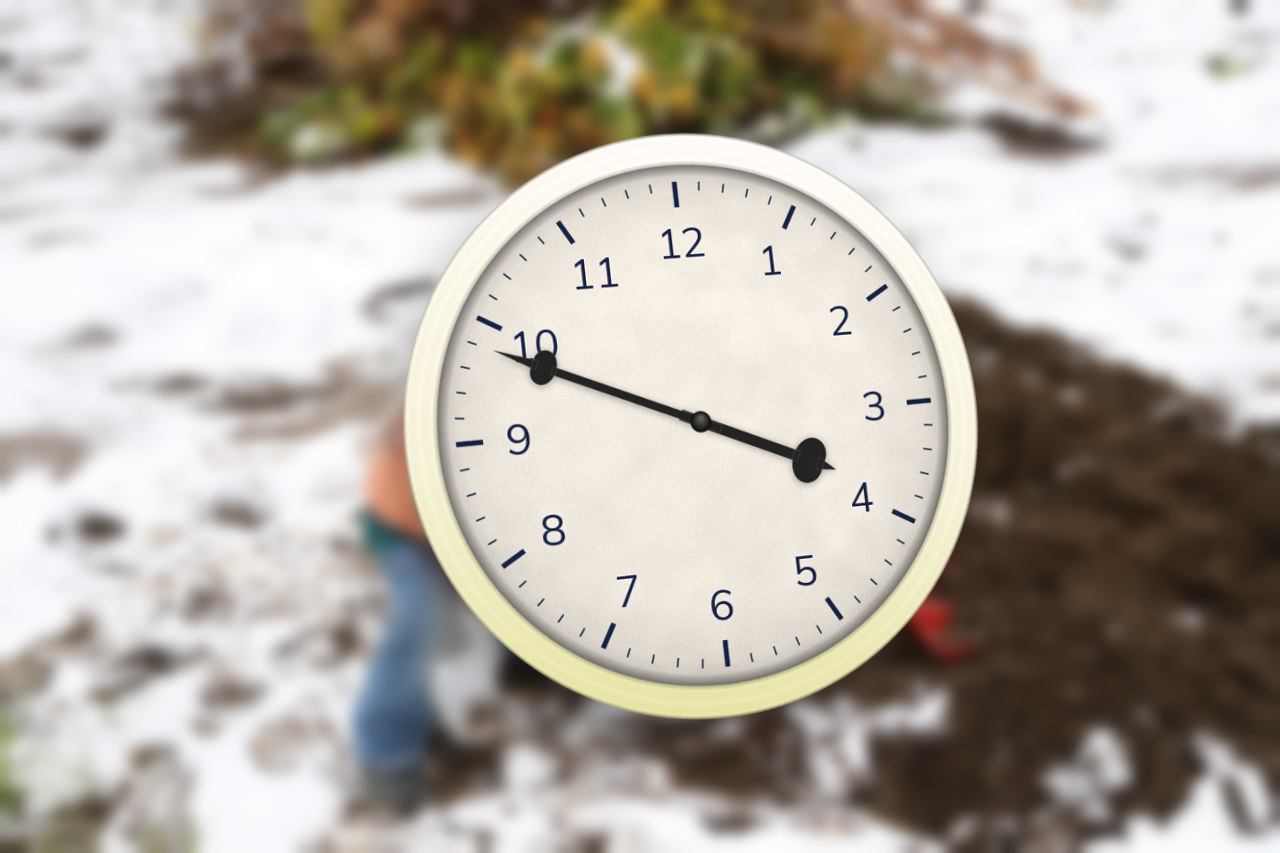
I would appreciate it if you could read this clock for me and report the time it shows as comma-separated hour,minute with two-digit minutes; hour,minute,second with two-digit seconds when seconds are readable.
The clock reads 3,49
